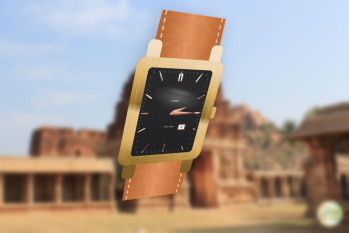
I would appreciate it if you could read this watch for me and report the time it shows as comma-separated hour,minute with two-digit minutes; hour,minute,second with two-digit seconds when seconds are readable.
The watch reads 2,15
